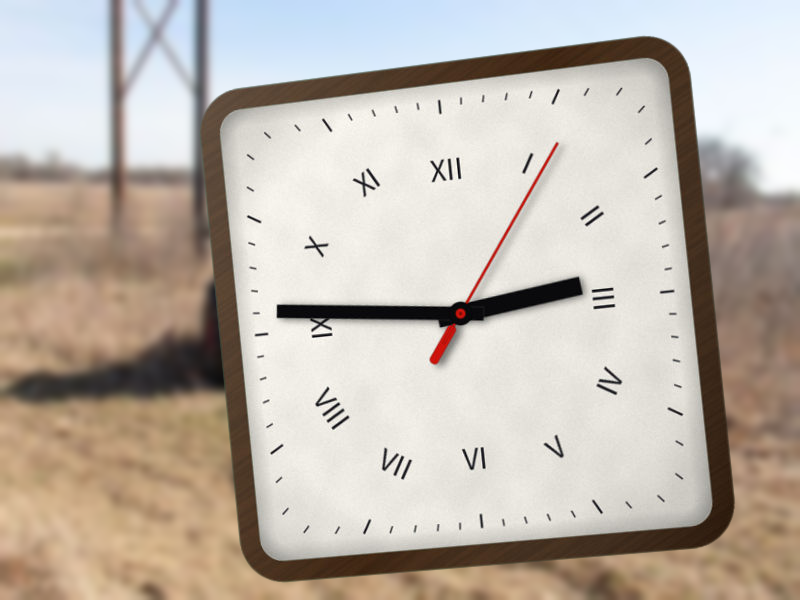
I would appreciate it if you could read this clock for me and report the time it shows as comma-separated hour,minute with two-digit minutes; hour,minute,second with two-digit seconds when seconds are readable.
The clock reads 2,46,06
